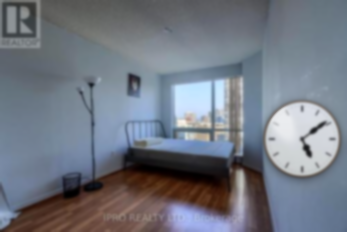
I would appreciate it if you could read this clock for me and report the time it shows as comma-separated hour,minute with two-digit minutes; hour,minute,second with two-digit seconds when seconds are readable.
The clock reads 5,09
